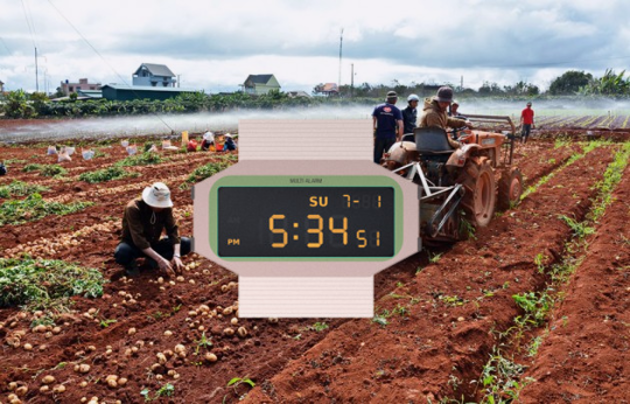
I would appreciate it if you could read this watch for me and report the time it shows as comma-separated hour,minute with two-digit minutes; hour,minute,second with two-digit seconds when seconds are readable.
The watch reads 5,34,51
